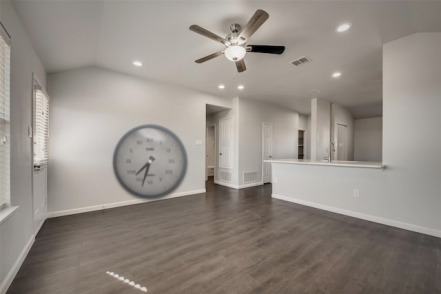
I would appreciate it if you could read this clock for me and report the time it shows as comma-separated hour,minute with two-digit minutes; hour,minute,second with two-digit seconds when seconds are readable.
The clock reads 7,33
